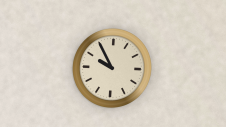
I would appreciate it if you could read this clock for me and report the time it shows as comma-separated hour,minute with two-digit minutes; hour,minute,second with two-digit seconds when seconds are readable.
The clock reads 9,55
